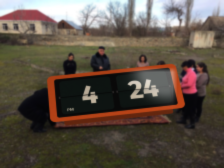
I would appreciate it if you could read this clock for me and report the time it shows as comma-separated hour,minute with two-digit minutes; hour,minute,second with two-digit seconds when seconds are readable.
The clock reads 4,24
